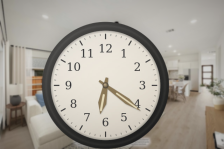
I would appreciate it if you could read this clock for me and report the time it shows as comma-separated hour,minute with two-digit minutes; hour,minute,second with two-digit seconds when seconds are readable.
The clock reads 6,21
